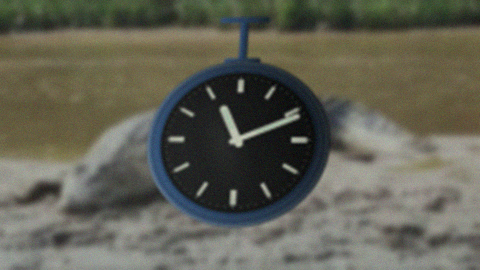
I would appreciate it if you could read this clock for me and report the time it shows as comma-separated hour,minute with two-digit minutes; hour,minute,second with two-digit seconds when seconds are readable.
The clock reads 11,11
